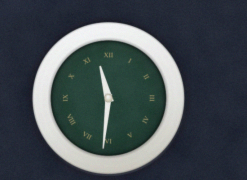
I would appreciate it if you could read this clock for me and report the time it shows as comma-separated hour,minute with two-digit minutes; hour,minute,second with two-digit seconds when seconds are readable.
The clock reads 11,31
